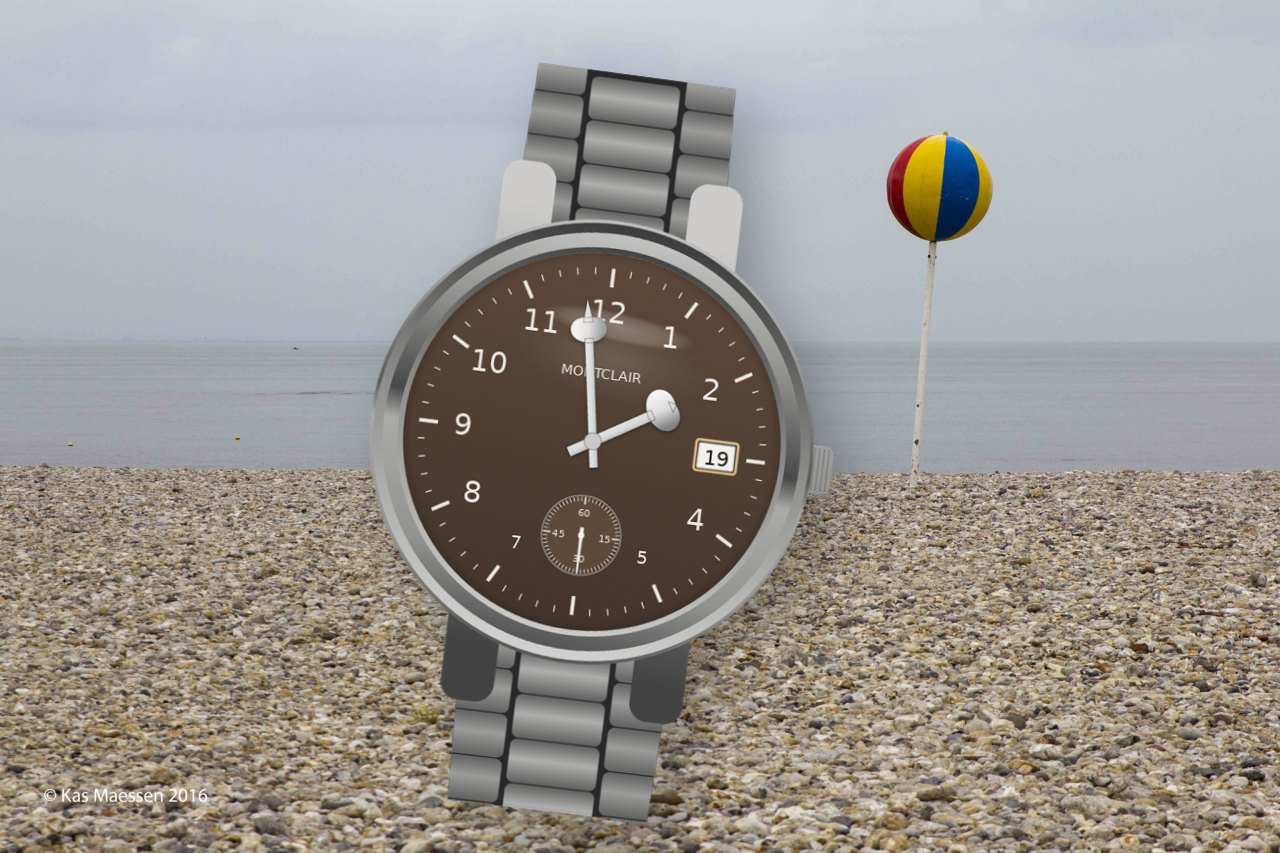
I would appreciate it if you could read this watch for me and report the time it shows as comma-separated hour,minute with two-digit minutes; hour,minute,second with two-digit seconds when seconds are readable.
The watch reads 1,58,30
